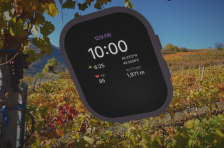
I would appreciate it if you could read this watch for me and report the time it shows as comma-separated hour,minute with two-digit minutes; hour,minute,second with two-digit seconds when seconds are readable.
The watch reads 10,00
